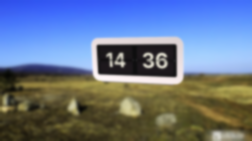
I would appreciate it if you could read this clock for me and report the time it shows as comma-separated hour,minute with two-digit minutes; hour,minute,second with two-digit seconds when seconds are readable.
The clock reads 14,36
